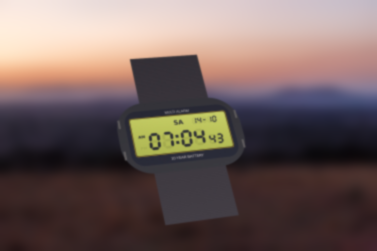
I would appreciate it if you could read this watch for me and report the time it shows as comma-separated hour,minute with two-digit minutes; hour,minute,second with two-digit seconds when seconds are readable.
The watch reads 7,04,43
